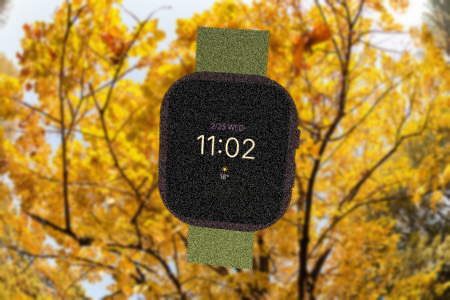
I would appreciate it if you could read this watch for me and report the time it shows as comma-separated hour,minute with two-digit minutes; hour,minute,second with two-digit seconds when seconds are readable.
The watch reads 11,02
